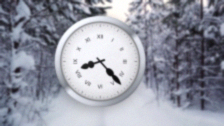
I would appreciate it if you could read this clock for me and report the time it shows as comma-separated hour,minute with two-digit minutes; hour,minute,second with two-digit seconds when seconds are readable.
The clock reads 8,23
